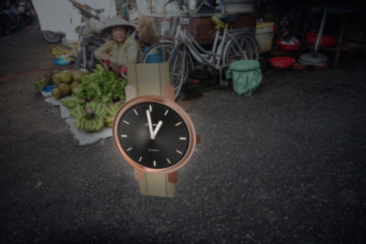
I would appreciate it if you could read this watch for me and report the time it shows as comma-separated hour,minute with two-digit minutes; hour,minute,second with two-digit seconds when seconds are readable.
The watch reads 12,59
